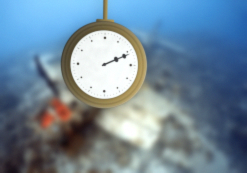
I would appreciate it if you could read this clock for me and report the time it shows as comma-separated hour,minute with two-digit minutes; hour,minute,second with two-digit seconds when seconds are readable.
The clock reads 2,11
